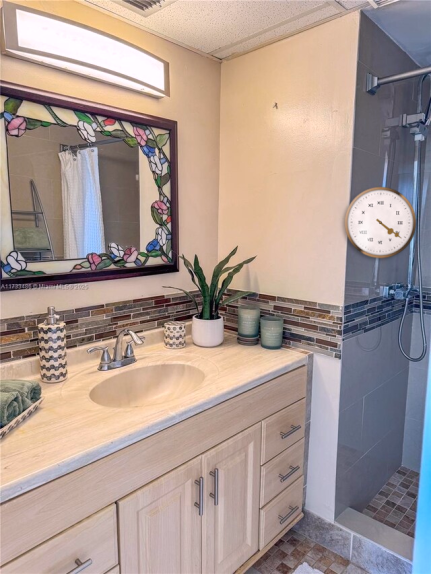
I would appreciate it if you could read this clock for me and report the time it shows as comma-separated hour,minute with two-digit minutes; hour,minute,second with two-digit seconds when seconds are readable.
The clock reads 4,21
